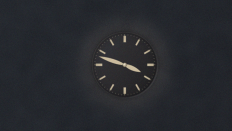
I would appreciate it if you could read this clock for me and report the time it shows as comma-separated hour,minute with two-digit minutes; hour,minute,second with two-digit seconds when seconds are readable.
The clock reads 3,48
